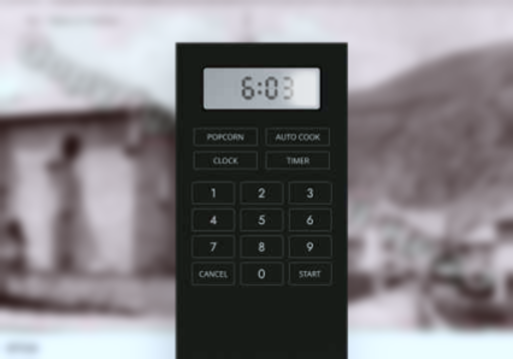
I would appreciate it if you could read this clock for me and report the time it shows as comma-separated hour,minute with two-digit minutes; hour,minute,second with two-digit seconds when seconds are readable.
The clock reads 6,03
